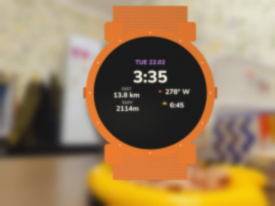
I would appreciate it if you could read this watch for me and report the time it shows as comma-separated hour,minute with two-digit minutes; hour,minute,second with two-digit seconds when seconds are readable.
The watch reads 3,35
